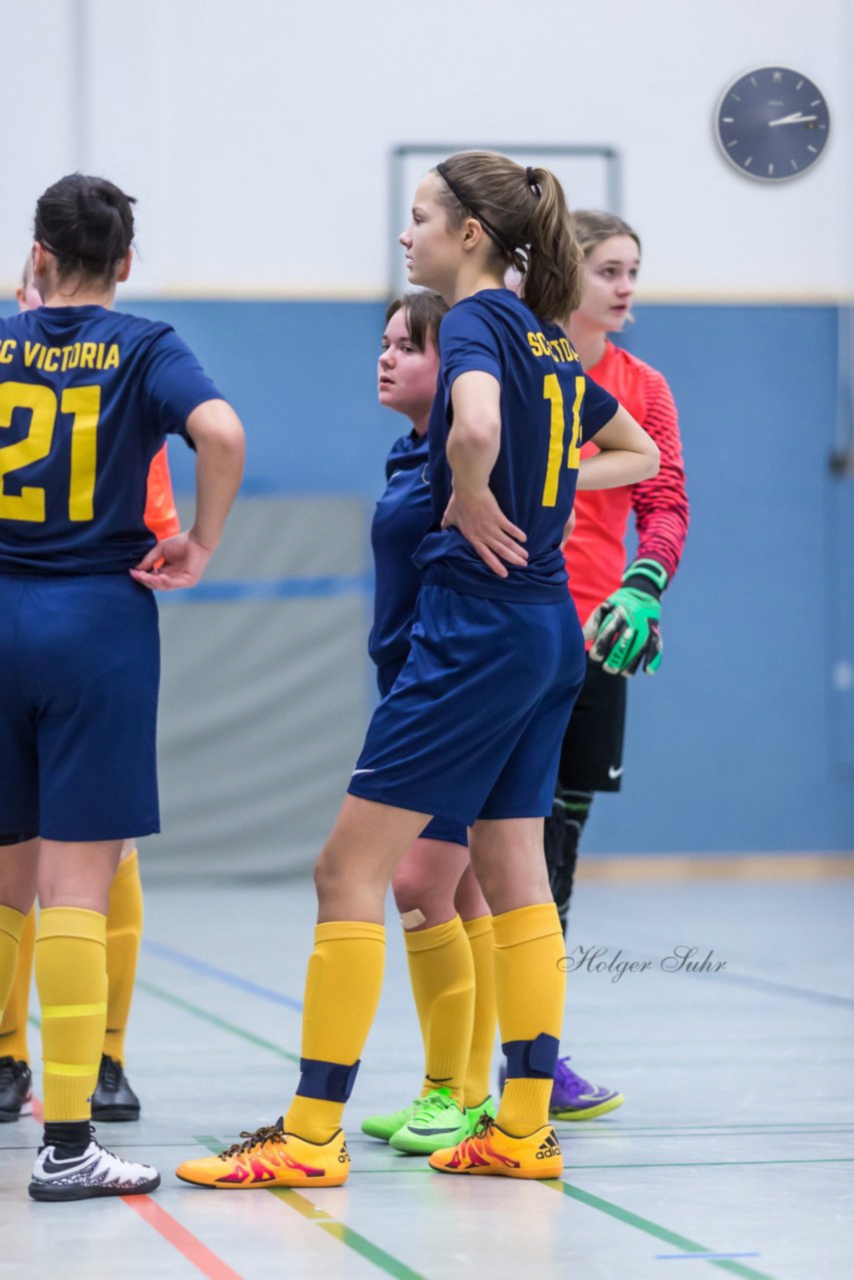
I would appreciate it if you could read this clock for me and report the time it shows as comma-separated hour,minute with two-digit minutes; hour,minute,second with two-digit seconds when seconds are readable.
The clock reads 2,13
